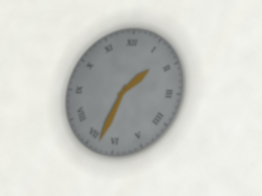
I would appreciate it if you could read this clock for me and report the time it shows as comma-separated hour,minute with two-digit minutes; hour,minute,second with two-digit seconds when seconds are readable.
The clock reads 1,33
